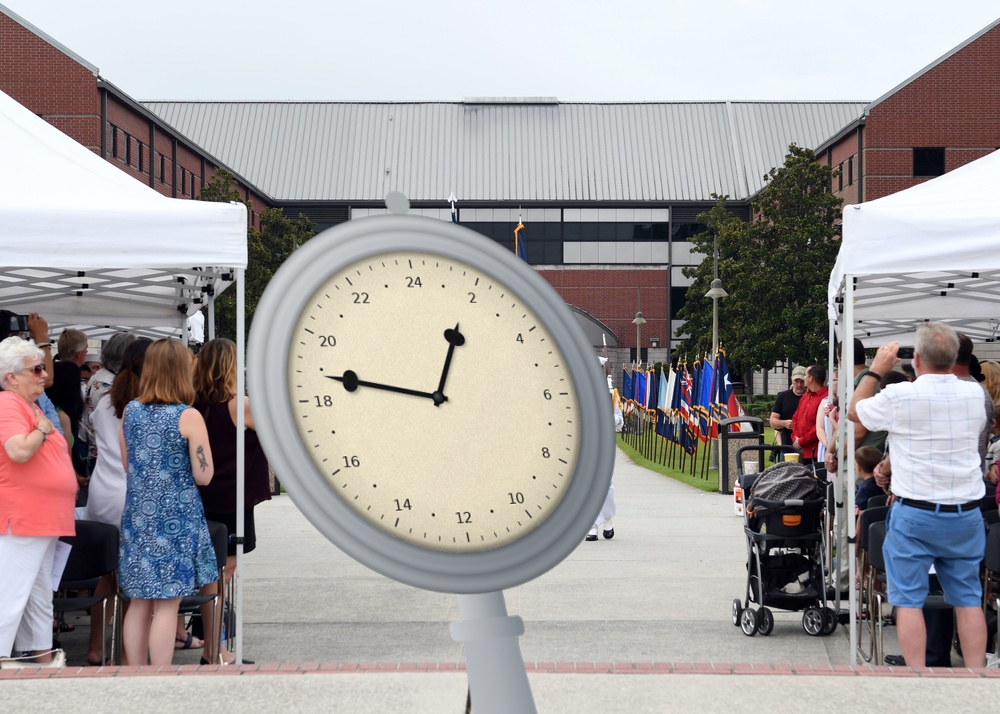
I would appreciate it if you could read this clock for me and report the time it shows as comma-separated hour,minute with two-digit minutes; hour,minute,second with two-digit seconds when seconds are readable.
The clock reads 1,47
